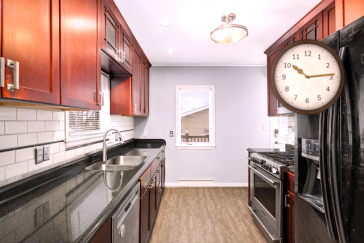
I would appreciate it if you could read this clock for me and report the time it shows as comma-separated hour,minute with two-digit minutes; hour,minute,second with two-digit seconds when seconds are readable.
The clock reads 10,14
